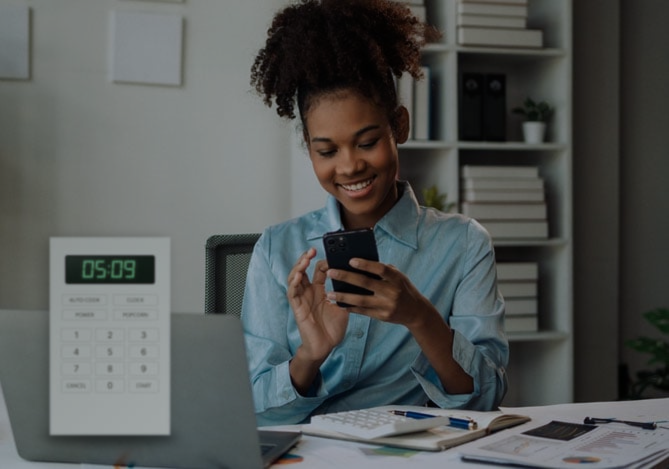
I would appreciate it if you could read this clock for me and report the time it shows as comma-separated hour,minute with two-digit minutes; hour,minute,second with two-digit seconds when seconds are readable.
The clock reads 5,09
